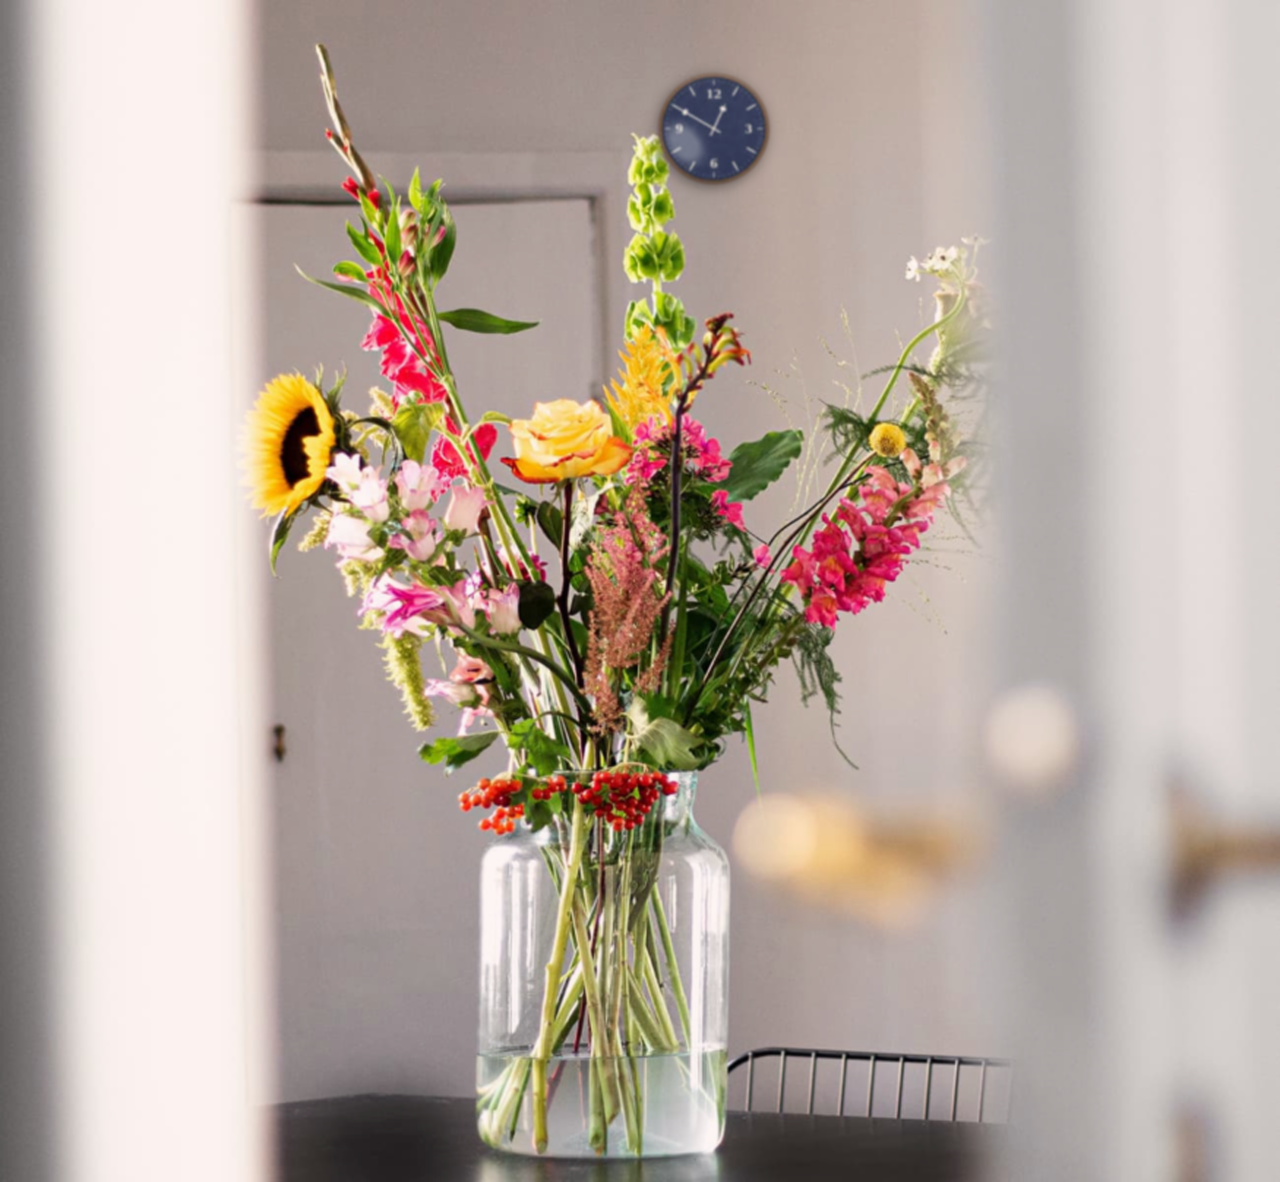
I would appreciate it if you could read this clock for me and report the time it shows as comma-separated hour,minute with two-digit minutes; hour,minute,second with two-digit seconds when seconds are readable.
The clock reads 12,50
